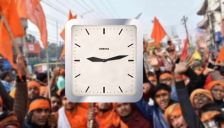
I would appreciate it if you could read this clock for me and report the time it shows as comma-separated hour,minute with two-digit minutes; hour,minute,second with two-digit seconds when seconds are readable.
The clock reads 9,13
